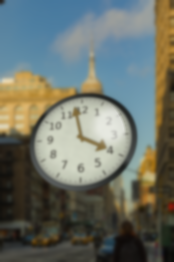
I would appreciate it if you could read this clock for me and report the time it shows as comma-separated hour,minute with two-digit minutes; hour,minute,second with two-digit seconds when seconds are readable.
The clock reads 3,58
